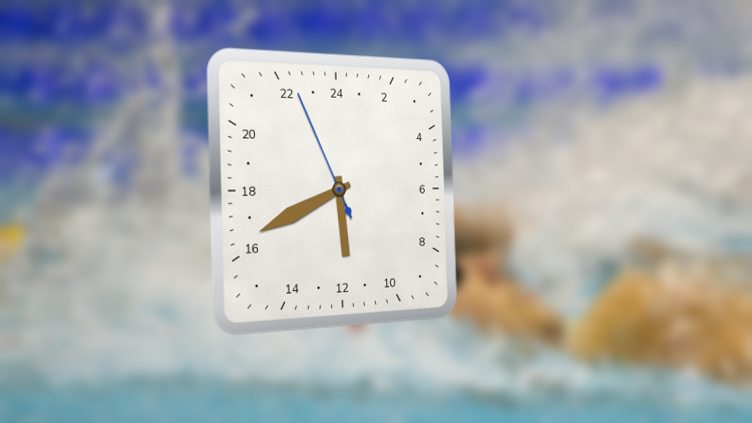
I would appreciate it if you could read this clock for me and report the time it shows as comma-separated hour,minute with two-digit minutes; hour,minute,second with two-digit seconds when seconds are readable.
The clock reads 11,40,56
